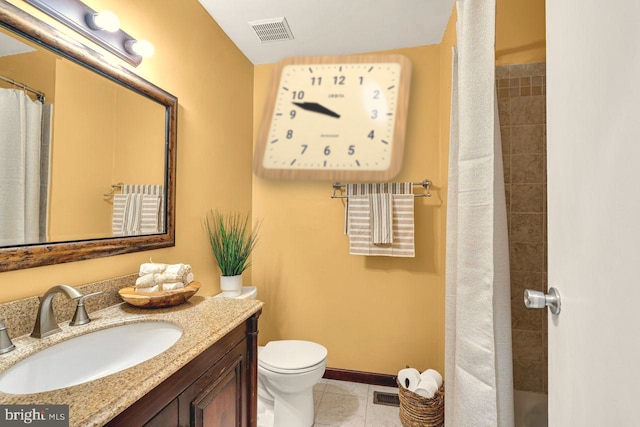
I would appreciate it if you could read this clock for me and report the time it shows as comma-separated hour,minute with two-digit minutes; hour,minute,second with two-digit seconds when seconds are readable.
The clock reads 9,48
